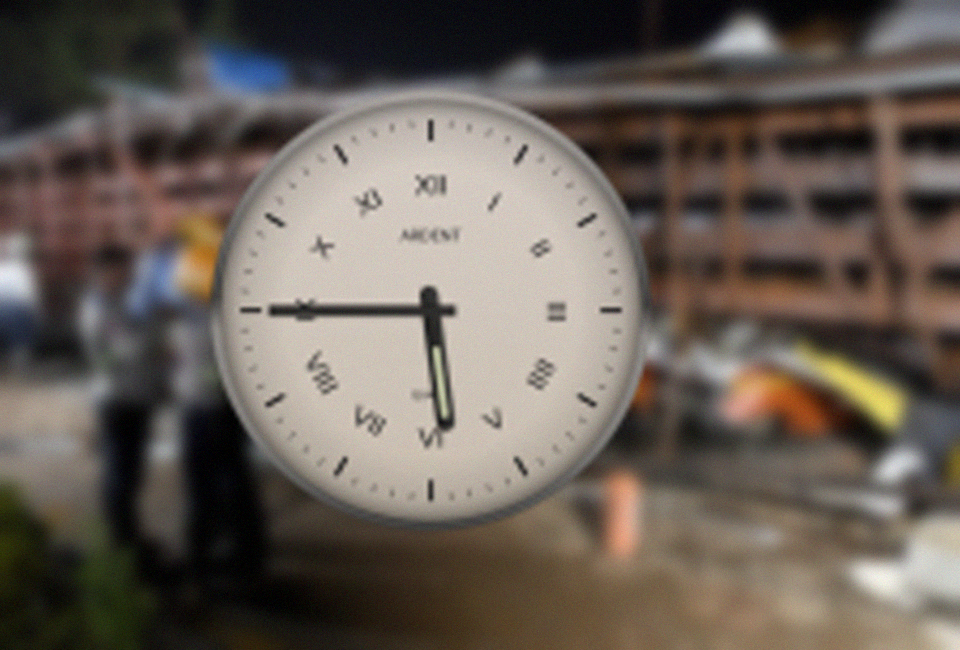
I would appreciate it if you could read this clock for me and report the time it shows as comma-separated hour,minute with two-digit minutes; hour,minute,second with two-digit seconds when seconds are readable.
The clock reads 5,45
